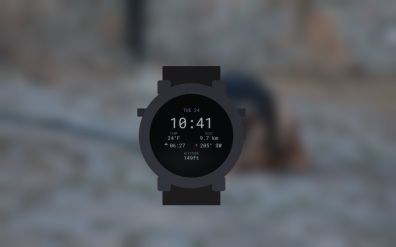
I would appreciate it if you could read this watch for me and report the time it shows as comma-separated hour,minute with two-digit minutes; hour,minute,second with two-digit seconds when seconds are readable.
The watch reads 10,41
